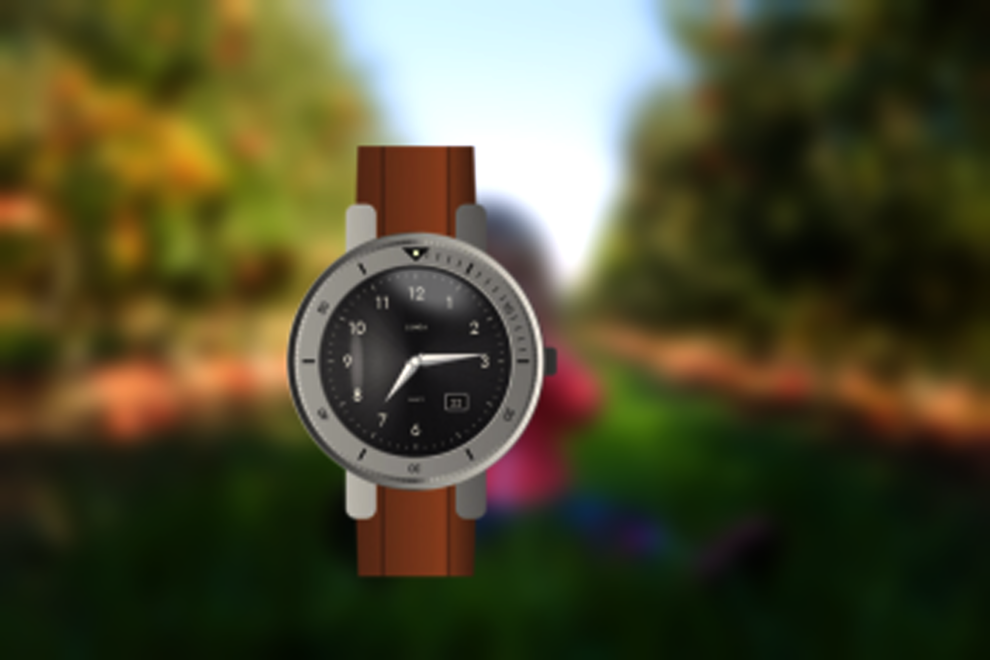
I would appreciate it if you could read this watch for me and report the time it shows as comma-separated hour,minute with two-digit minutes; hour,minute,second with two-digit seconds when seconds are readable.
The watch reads 7,14
